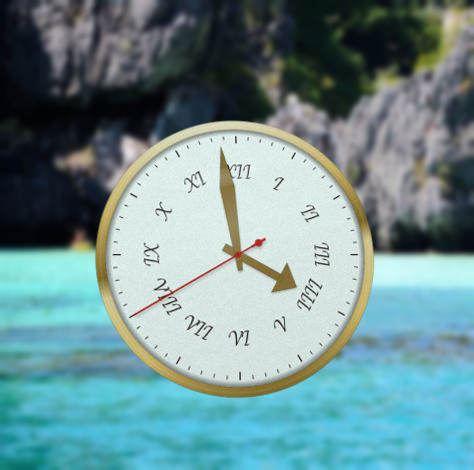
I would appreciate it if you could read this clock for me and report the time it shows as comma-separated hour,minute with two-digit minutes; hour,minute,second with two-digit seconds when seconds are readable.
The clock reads 3,58,40
